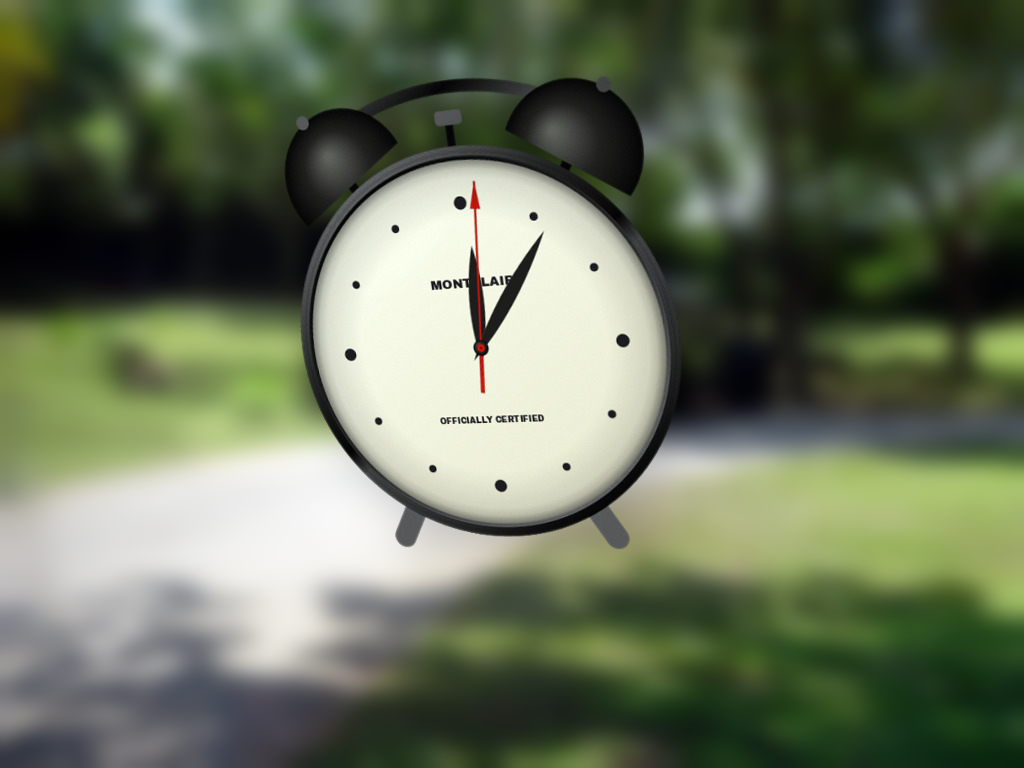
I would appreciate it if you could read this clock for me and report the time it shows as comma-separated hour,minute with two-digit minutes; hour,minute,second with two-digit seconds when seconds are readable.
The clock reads 12,06,01
